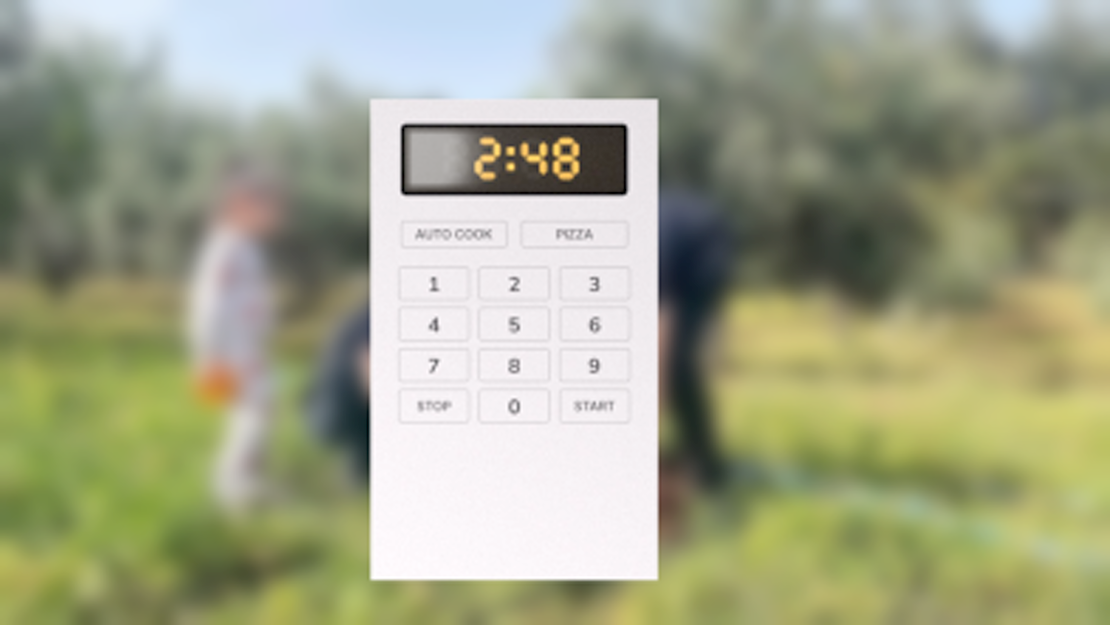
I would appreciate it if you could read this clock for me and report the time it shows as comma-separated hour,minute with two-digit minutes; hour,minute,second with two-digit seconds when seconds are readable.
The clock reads 2,48
